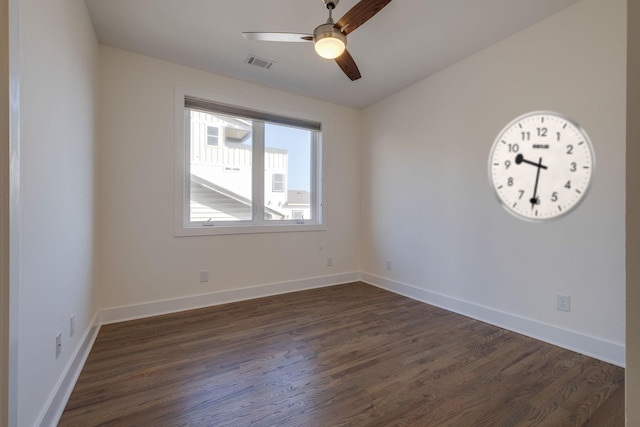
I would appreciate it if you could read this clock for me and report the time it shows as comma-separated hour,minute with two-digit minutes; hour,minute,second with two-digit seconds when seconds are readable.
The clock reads 9,31
